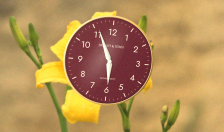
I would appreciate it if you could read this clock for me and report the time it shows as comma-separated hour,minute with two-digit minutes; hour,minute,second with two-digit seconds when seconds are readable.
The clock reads 5,56
